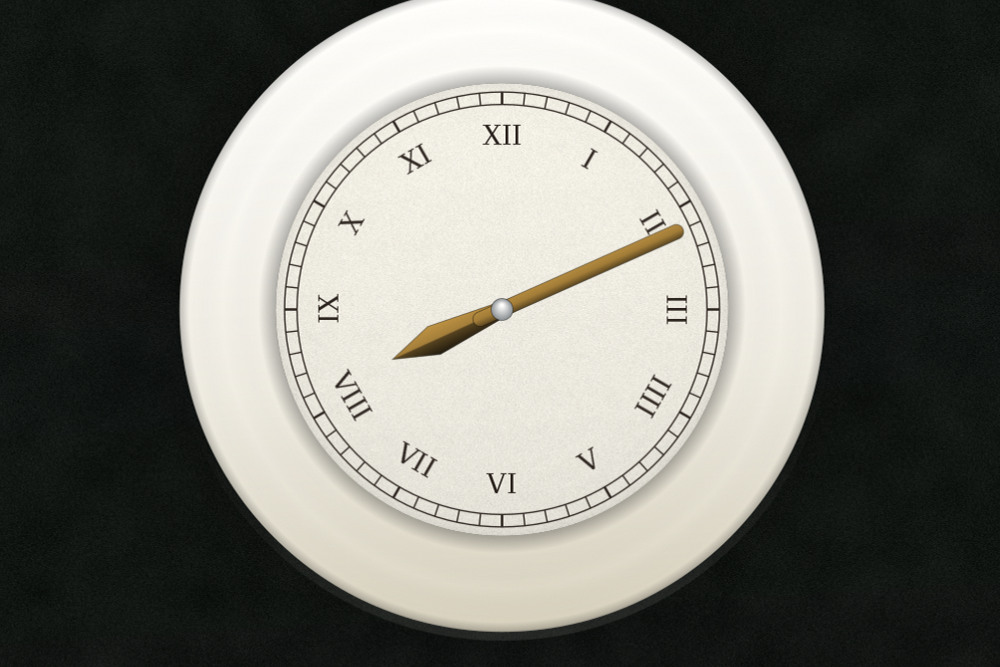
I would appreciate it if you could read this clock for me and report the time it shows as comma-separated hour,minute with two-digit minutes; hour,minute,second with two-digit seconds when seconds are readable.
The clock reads 8,11
